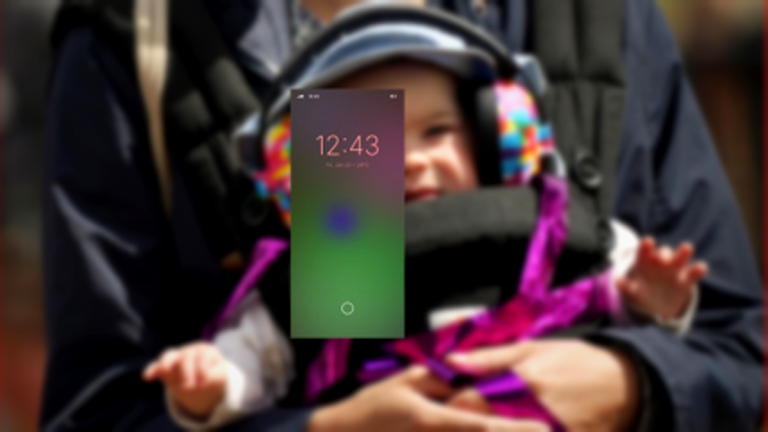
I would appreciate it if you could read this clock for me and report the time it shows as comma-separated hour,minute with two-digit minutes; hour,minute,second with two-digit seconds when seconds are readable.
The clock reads 12,43
